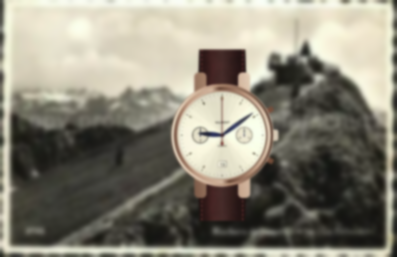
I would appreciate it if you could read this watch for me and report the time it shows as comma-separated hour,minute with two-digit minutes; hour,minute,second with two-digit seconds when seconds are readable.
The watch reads 9,09
